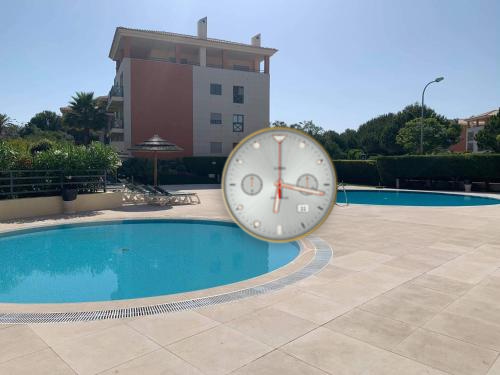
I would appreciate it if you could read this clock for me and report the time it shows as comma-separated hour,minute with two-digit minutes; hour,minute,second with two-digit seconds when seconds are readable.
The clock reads 6,17
